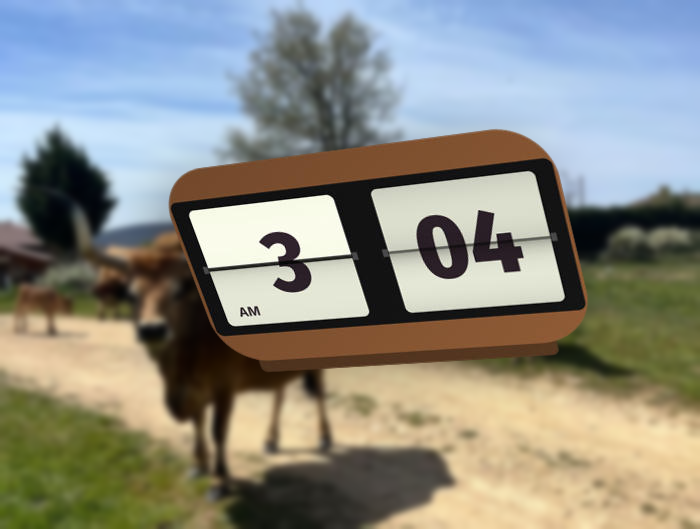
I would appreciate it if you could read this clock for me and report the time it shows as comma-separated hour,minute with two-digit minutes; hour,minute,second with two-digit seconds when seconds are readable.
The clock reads 3,04
